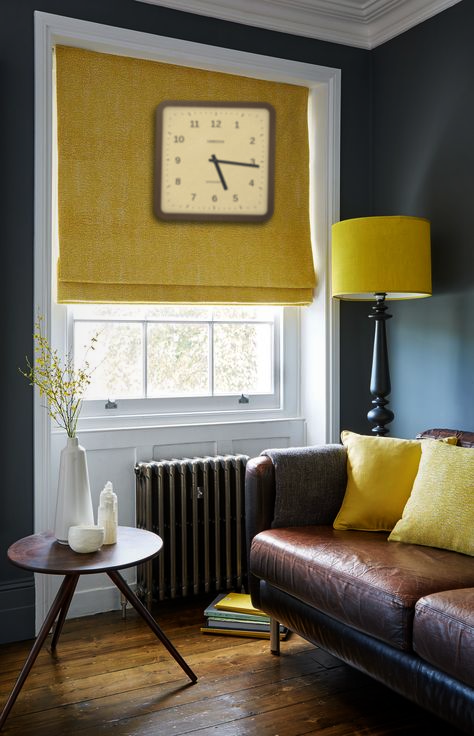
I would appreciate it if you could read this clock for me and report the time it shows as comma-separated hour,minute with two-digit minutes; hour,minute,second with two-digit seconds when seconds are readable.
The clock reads 5,16
